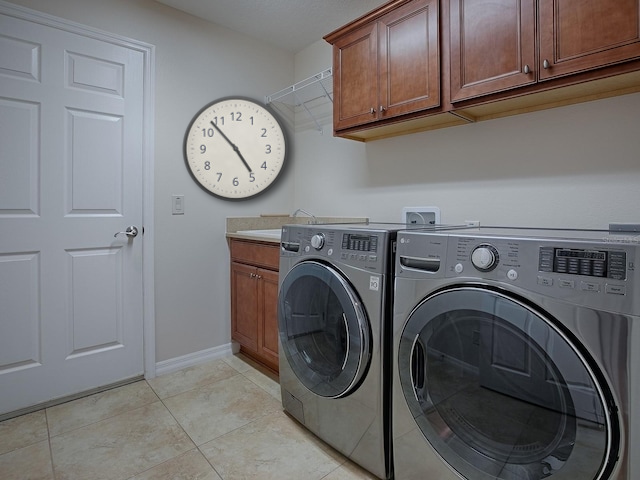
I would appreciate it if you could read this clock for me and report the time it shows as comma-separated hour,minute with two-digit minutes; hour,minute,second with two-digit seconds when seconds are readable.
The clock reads 4,53
